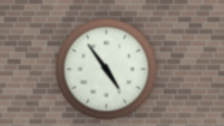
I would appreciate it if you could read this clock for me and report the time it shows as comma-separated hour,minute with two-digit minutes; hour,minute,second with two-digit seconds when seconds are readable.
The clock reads 4,54
